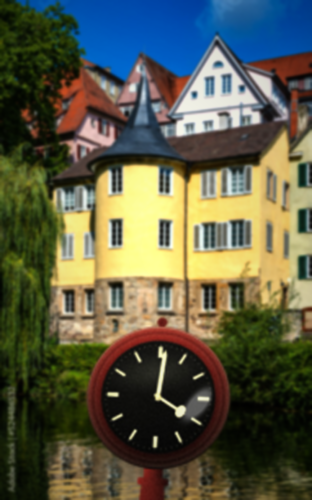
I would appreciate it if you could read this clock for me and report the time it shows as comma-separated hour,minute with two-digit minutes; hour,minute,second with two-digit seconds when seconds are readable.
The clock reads 4,01
